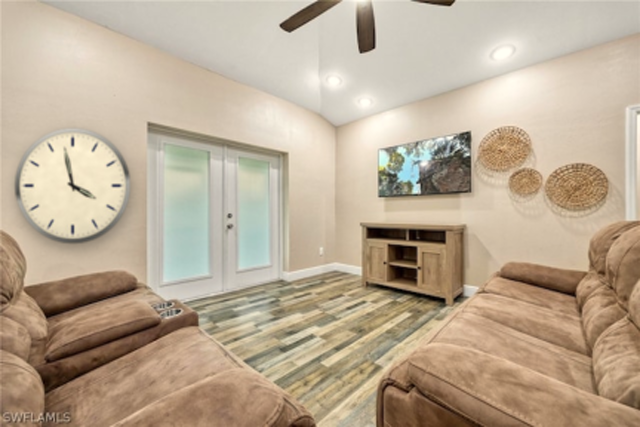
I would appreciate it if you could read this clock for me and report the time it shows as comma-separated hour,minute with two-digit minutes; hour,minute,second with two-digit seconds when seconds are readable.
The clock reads 3,58
